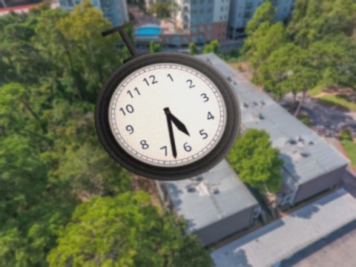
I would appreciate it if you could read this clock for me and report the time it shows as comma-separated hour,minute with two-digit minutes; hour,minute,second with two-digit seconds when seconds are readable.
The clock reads 5,33
